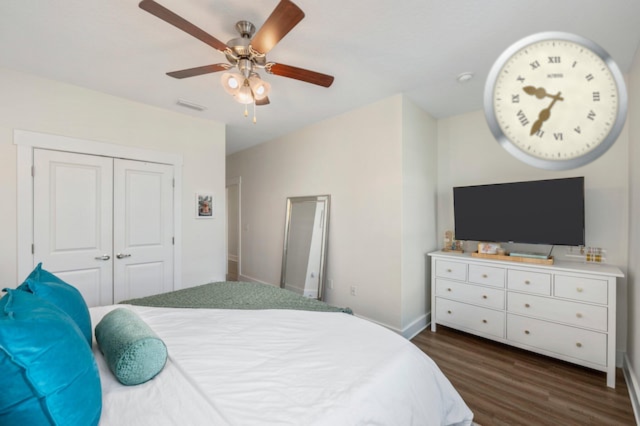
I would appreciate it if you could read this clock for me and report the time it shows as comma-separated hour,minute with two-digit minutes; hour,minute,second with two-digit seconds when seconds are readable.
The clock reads 9,36
